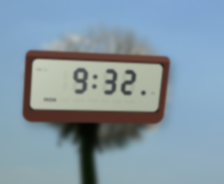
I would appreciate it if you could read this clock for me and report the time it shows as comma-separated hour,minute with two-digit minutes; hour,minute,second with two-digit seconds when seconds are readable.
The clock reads 9,32
